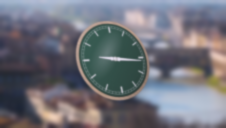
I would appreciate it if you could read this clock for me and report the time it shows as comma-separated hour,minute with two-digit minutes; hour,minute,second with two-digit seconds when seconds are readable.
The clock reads 9,16
